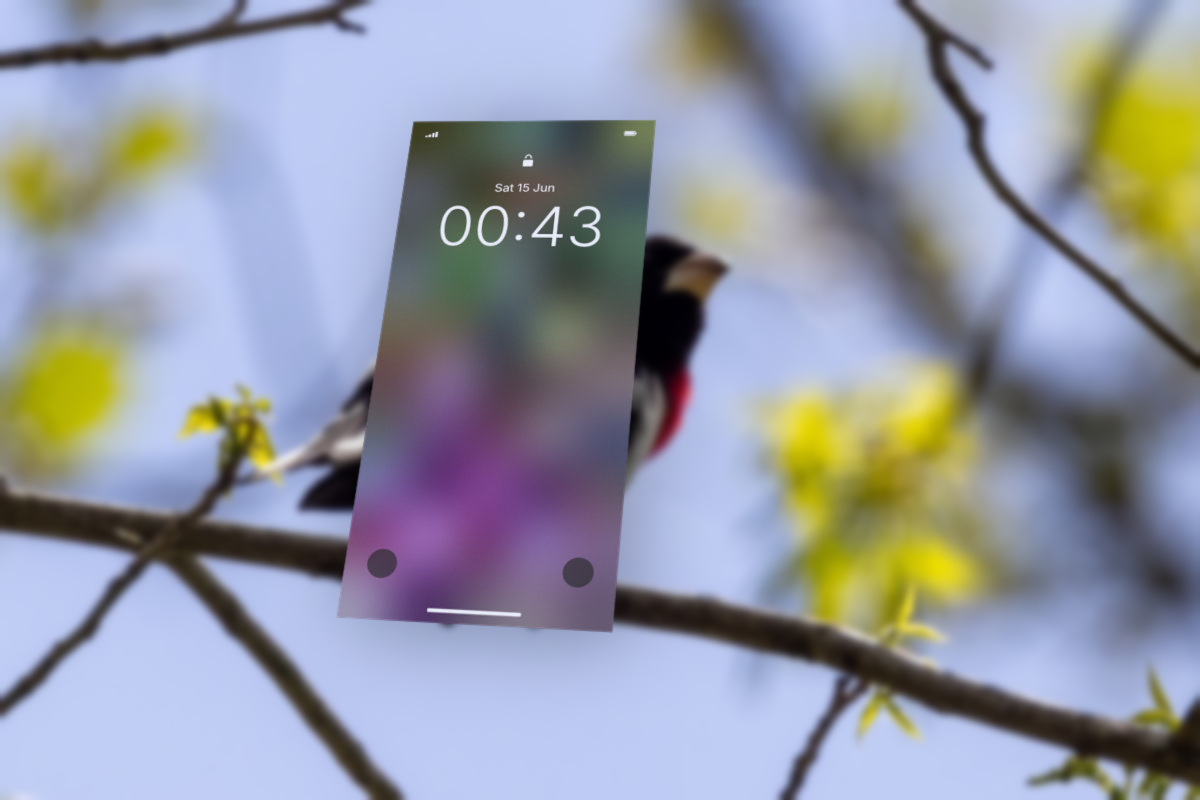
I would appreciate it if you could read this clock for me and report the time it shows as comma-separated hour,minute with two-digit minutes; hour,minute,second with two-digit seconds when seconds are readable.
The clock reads 0,43
